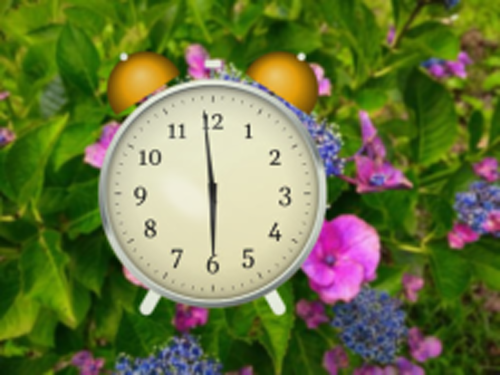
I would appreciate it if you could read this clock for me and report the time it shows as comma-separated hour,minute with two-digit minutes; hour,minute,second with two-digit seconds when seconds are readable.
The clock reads 5,59
